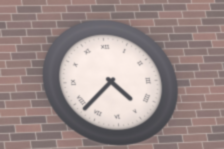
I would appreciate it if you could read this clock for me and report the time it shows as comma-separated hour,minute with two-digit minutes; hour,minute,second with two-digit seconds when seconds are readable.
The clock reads 4,38
